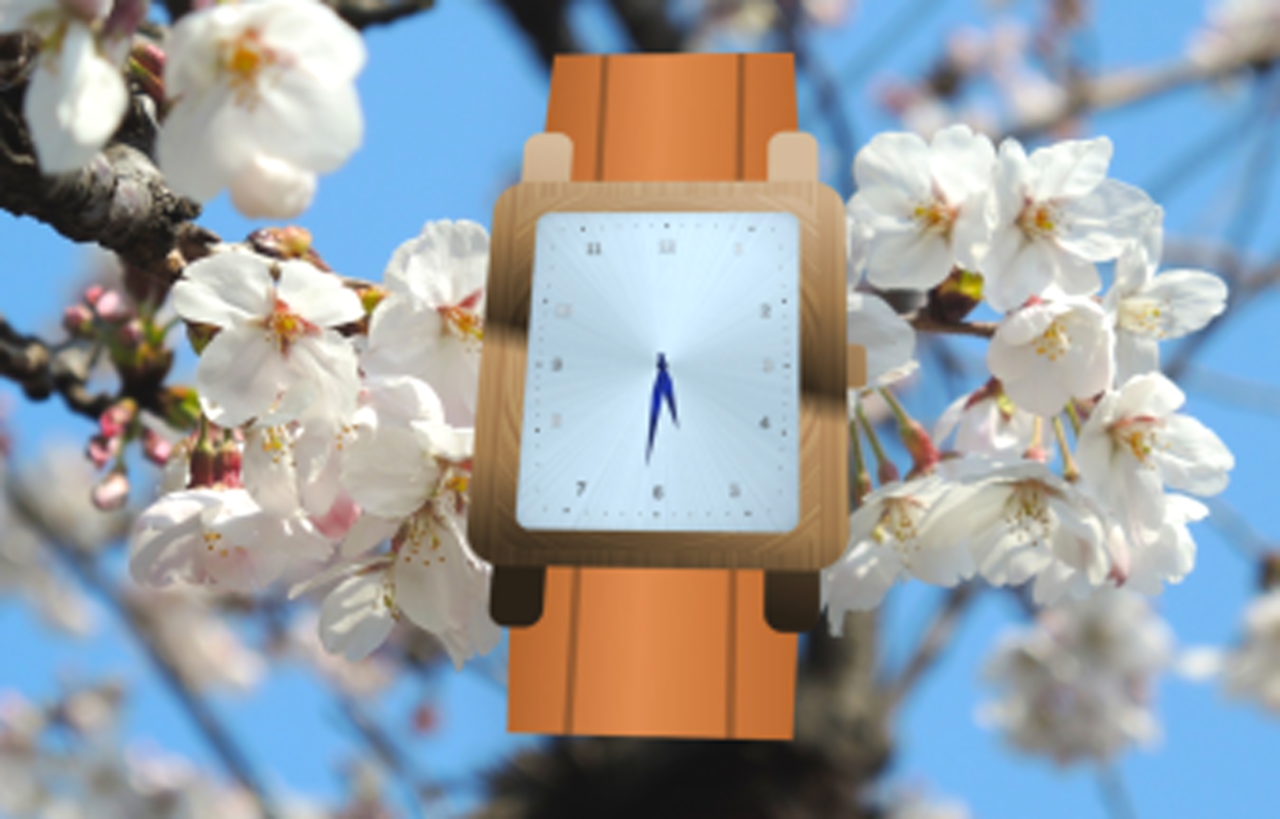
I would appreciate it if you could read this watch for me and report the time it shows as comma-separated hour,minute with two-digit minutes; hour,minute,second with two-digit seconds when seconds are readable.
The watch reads 5,31
